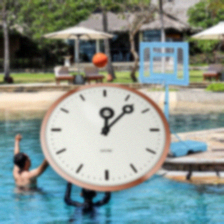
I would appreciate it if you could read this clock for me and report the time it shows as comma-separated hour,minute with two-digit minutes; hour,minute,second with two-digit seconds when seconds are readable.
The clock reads 12,07
